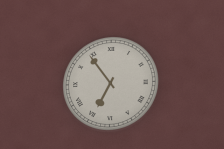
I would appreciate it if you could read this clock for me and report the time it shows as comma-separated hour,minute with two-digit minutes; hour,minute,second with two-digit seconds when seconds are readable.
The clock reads 6,54
